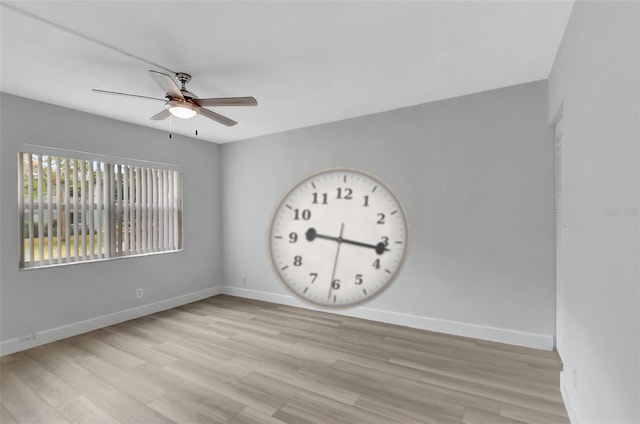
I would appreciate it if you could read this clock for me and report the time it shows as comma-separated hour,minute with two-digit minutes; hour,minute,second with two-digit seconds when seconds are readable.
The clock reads 9,16,31
